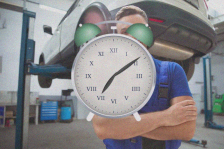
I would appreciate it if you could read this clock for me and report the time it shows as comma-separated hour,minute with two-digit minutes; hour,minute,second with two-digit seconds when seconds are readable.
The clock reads 7,09
